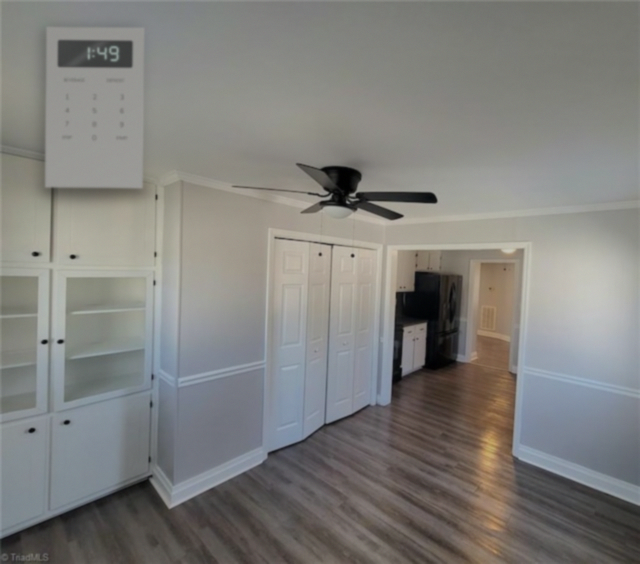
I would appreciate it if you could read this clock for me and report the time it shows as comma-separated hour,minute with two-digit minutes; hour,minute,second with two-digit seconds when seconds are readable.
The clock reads 1,49
